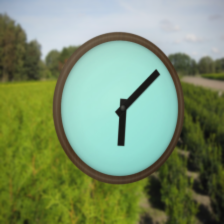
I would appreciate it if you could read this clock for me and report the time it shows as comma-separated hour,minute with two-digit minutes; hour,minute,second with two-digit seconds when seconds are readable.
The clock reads 6,08
